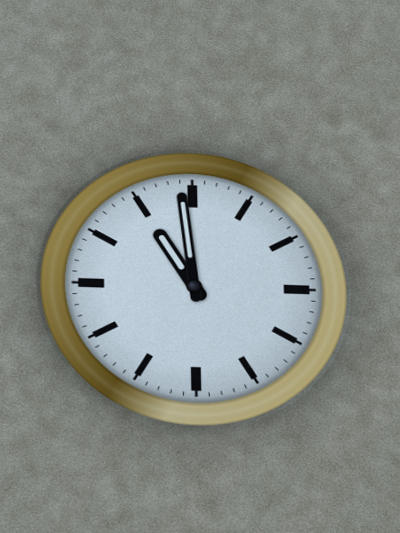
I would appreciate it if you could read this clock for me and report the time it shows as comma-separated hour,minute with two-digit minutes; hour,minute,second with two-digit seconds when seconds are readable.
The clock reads 10,59
